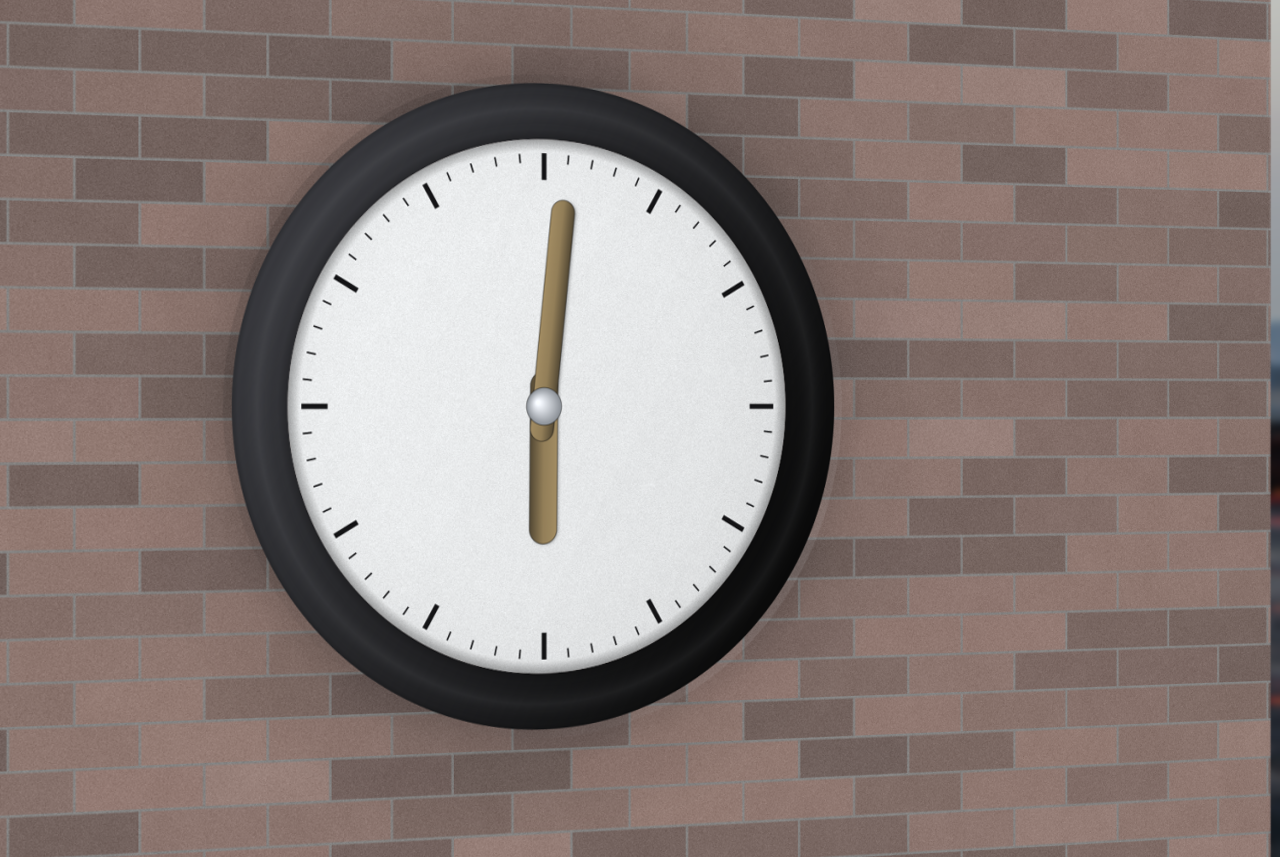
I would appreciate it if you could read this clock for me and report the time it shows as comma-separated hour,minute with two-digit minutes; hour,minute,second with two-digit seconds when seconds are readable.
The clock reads 6,01
